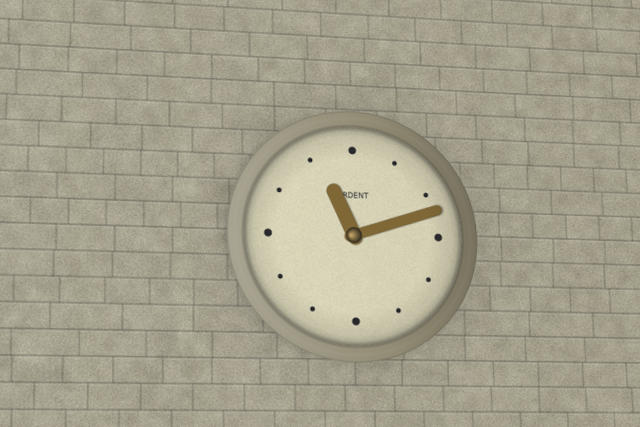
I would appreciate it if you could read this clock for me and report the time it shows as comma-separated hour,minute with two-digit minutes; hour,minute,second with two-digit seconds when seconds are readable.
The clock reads 11,12
